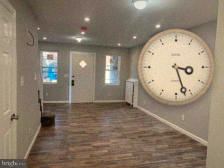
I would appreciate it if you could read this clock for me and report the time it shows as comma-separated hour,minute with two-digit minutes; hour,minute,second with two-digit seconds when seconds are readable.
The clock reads 3,27
